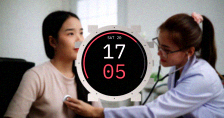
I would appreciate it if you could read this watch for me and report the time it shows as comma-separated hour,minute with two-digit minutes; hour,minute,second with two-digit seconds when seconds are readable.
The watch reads 17,05
